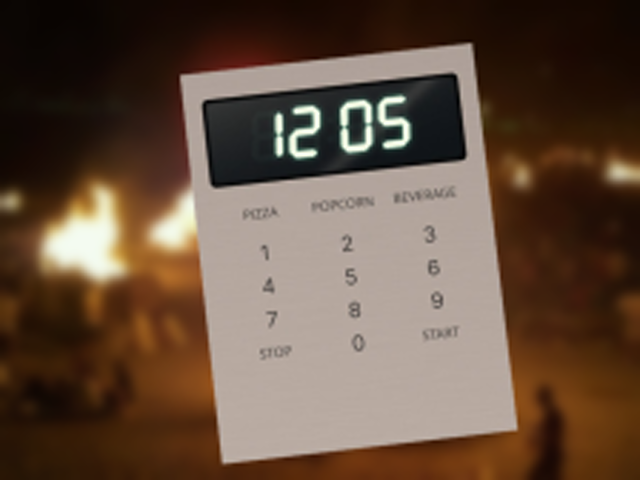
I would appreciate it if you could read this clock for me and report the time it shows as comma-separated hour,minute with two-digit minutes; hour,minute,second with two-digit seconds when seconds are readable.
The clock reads 12,05
